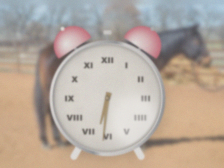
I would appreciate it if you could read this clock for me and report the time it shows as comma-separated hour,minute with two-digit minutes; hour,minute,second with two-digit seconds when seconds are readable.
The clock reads 6,31
